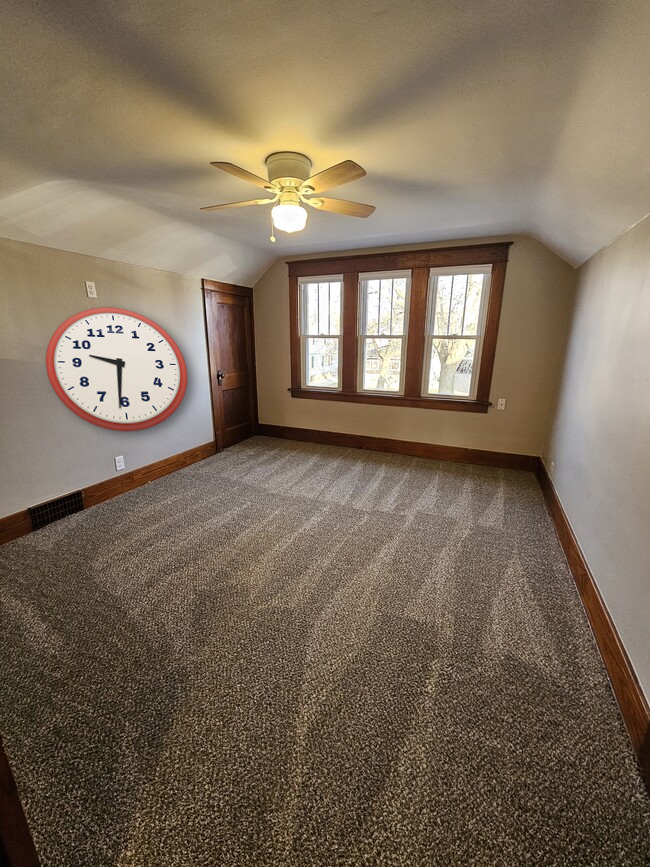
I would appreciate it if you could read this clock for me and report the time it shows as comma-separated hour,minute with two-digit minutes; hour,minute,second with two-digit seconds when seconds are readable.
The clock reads 9,31
